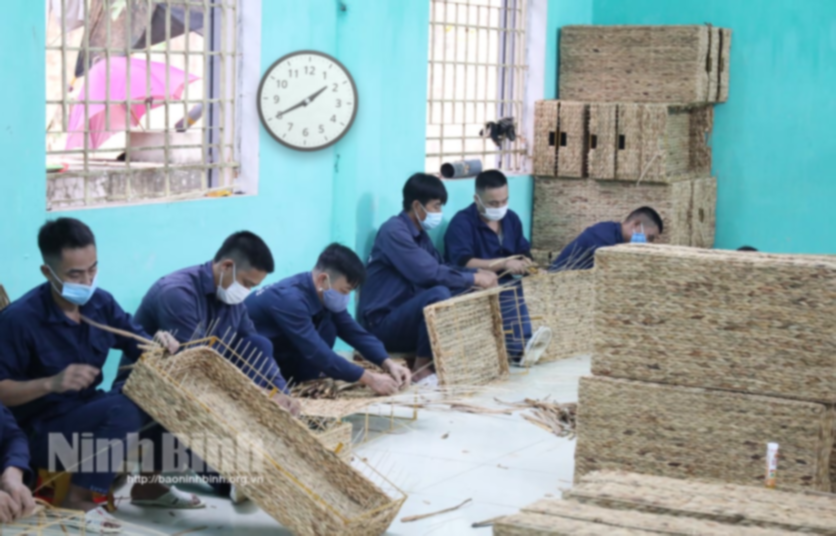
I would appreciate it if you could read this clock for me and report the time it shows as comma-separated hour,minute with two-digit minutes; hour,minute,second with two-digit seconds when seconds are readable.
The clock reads 1,40
